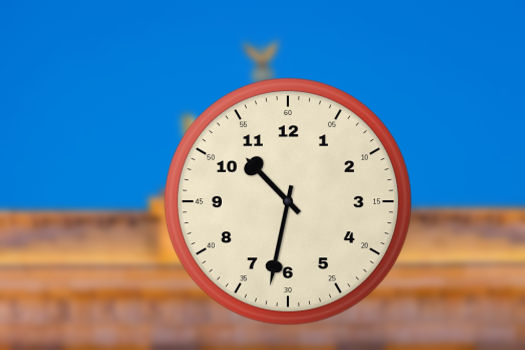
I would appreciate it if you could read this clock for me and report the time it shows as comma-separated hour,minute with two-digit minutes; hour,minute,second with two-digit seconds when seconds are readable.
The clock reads 10,32
